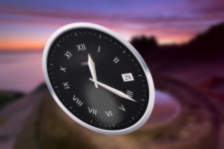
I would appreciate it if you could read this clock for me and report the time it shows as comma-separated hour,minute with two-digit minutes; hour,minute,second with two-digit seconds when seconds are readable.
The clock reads 12,21
